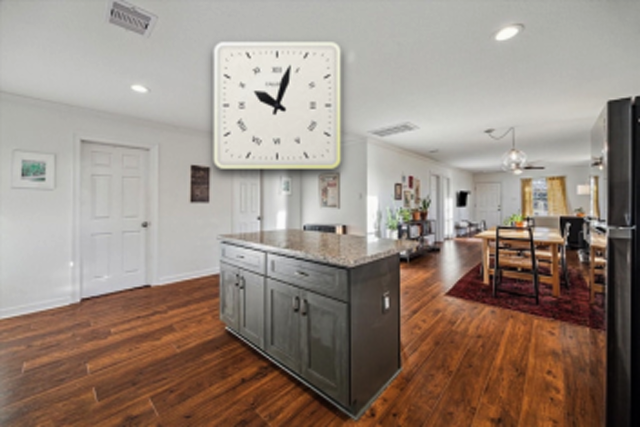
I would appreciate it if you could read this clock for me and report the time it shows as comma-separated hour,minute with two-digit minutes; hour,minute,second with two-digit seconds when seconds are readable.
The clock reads 10,03
